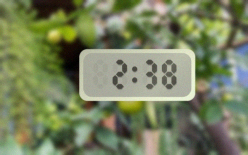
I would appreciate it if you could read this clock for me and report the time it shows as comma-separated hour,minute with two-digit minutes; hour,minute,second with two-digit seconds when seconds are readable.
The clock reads 2,38
